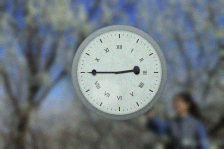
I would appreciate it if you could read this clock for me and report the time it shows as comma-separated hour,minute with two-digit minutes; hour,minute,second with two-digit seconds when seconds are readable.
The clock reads 2,45
